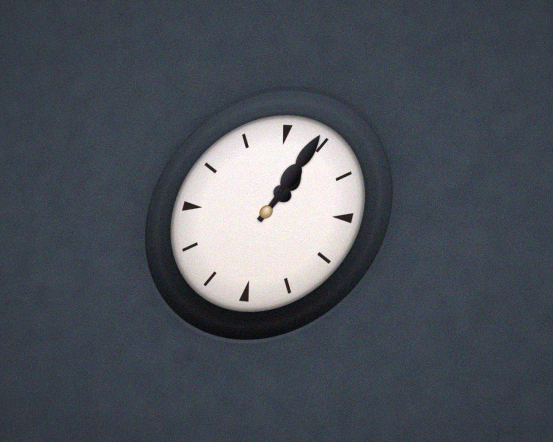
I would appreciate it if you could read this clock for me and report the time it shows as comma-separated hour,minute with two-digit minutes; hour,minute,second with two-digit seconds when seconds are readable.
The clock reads 1,04
